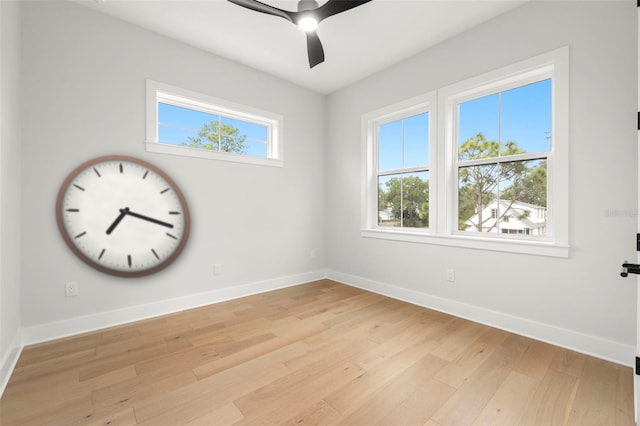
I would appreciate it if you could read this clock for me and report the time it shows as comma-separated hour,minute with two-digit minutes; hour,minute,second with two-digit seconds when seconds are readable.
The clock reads 7,18
